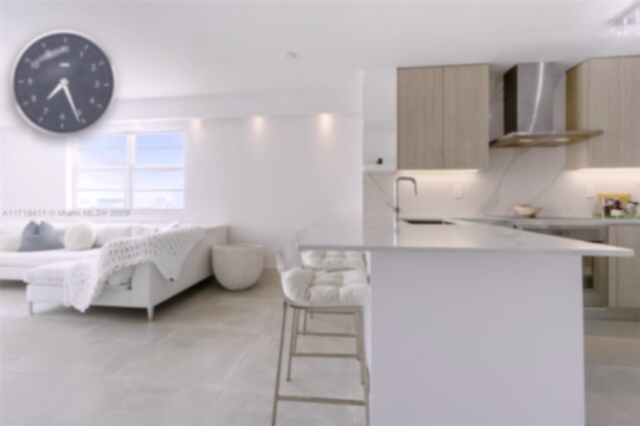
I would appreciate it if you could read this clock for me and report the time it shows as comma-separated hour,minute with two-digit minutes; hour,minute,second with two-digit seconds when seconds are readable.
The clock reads 7,26
